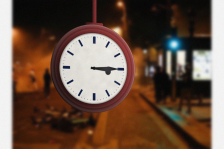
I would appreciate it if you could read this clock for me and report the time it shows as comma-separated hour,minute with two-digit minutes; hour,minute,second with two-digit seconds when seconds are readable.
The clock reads 3,15
